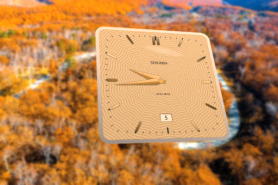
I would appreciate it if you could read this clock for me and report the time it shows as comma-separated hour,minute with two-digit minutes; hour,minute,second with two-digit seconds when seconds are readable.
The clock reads 9,44
